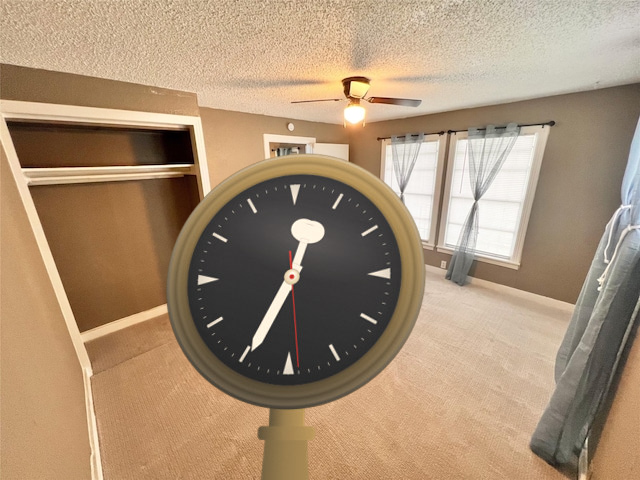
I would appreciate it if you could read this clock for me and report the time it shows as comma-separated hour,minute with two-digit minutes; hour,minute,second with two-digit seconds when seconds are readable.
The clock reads 12,34,29
